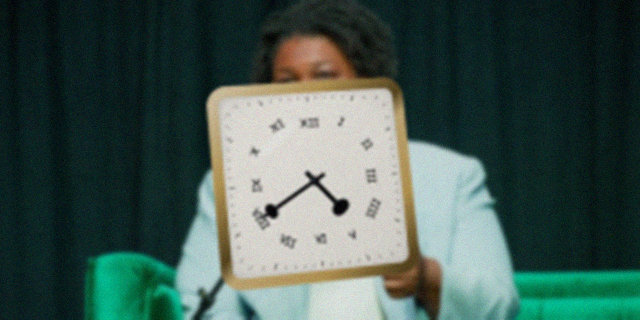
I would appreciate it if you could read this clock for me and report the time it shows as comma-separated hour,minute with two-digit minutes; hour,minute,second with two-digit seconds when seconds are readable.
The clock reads 4,40
